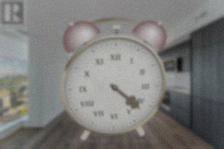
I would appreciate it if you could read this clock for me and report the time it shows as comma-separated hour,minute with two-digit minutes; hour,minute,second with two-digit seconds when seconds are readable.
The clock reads 4,22
